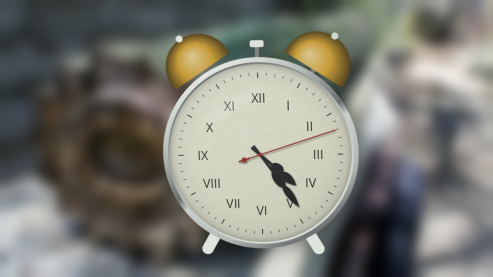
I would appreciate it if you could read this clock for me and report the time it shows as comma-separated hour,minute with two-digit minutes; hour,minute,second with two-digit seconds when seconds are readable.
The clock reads 4,24,12
